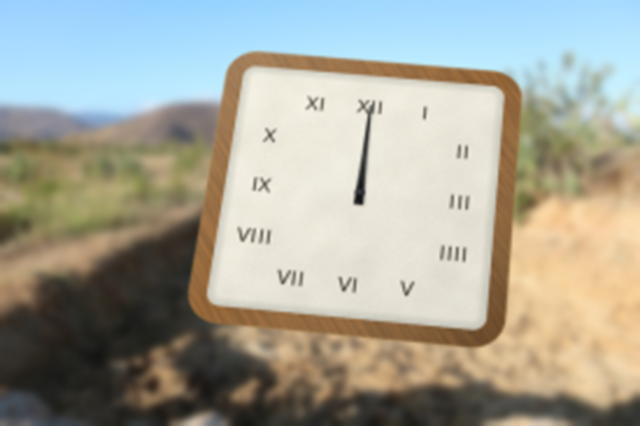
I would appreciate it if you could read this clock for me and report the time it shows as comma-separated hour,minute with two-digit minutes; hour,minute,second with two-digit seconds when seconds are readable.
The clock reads 12,00
